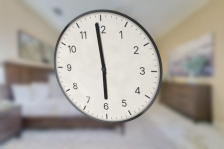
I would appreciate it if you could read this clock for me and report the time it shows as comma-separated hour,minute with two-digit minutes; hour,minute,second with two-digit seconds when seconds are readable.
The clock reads 5,59
